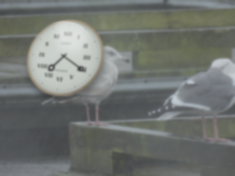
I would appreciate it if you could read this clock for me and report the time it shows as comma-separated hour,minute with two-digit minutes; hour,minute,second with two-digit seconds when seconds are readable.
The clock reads 7,20
